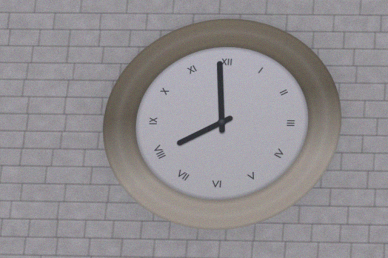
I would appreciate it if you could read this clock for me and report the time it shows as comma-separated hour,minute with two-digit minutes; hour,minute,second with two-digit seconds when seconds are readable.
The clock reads 7,59
